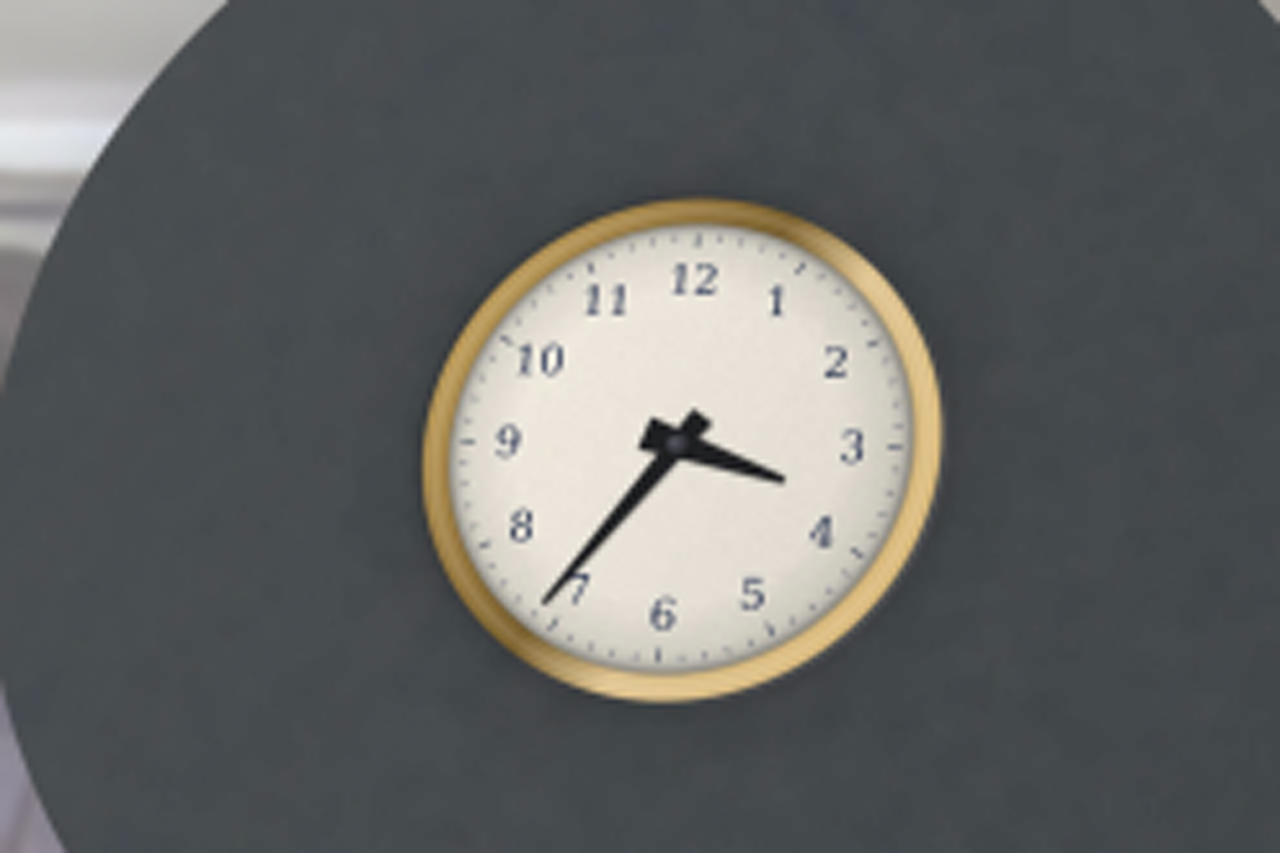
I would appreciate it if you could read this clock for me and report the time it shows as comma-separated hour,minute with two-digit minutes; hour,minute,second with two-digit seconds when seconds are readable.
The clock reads 3,36
